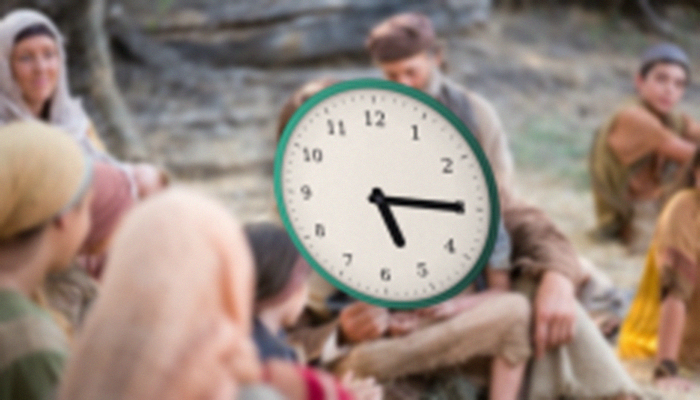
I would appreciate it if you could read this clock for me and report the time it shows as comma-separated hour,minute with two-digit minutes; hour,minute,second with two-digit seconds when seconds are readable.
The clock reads 5,15
